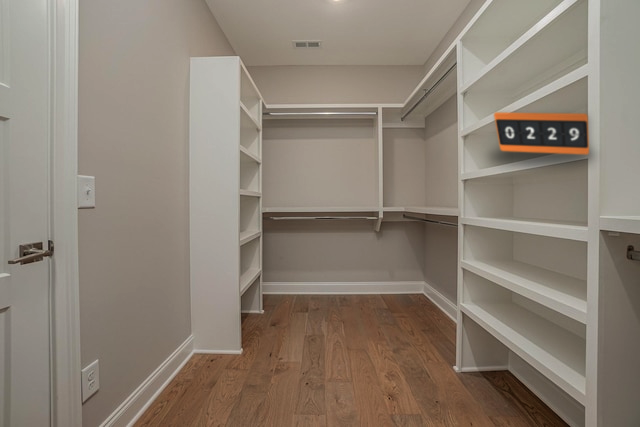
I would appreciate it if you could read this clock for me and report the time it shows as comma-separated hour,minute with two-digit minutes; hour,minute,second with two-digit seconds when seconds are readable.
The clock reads 2,29
